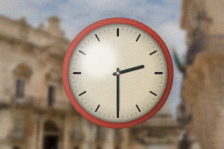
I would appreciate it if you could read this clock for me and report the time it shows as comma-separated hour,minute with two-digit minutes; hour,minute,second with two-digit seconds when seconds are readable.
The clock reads 2,30
